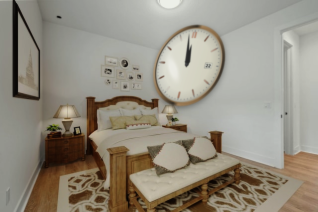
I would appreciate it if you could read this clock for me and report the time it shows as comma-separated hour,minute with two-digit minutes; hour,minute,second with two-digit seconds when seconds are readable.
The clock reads 11,58
